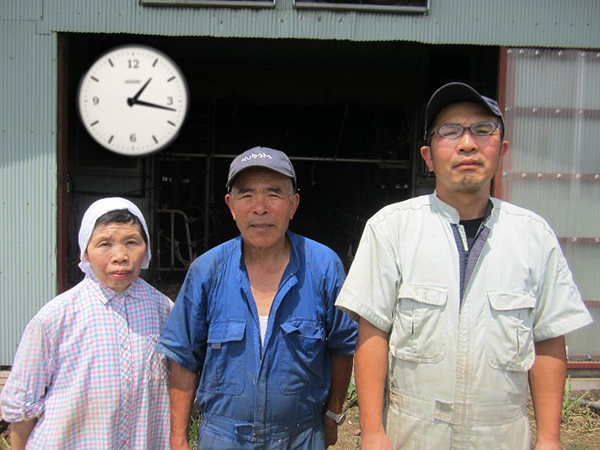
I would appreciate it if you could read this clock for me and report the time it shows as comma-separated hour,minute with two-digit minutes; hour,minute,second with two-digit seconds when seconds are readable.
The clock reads 1,17
